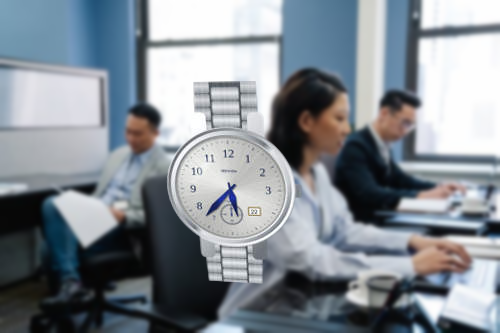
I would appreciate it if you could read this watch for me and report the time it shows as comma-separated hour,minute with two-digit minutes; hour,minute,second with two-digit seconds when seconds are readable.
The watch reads 5,37
